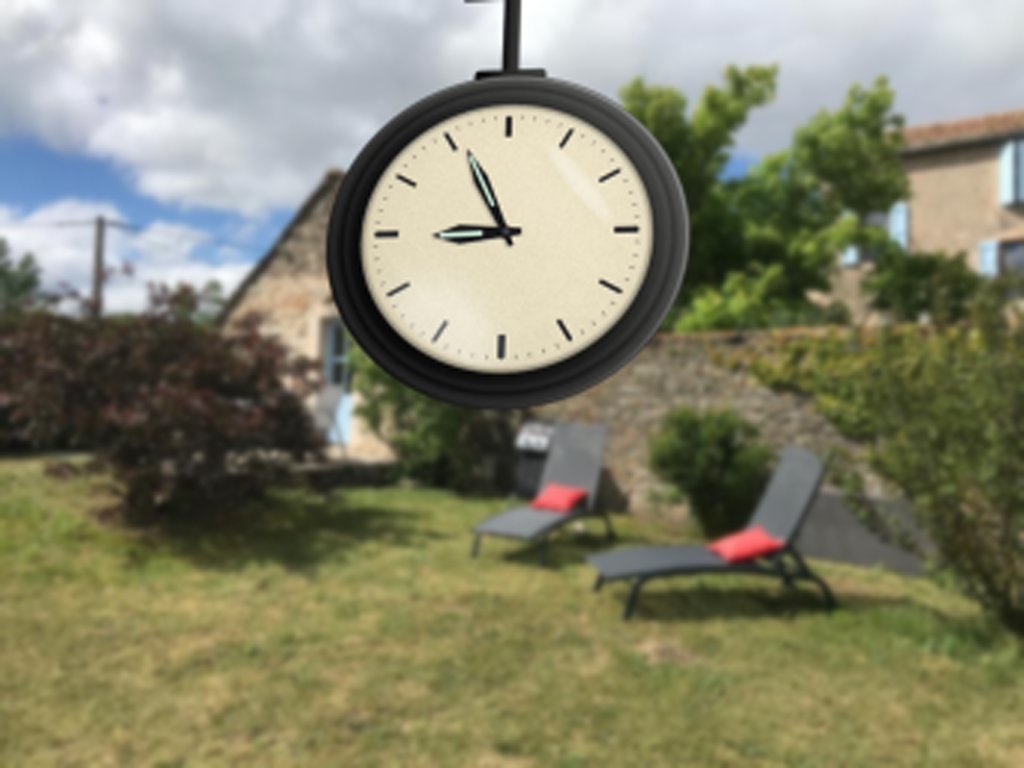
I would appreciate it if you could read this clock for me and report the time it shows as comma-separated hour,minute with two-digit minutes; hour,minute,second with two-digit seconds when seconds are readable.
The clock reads 8,56
